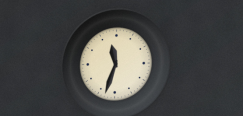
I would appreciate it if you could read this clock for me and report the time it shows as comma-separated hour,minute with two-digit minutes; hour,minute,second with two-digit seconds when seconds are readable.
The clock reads 11,33
